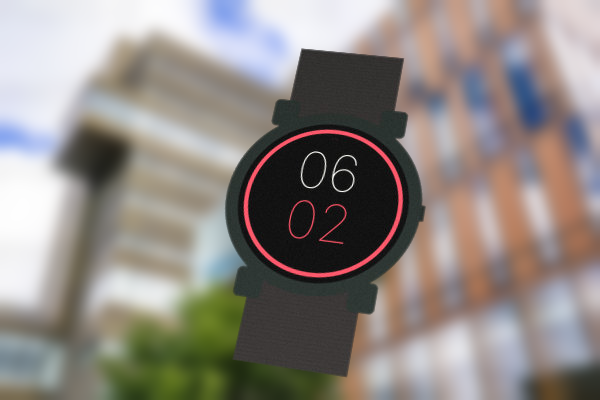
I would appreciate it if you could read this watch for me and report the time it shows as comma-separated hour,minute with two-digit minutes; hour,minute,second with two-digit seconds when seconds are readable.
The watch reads 6,02
